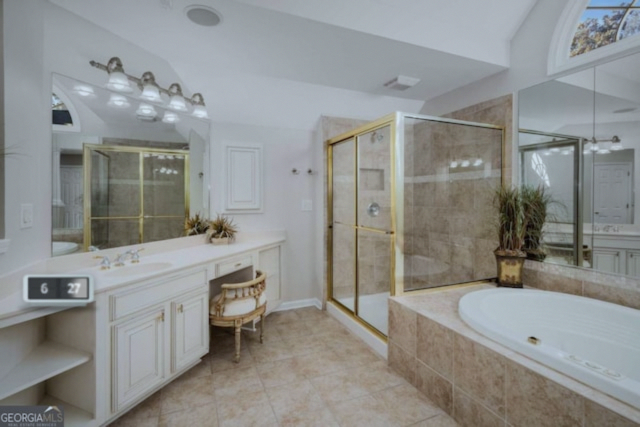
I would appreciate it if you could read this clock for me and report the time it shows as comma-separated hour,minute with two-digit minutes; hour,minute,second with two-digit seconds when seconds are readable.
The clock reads 6,27
